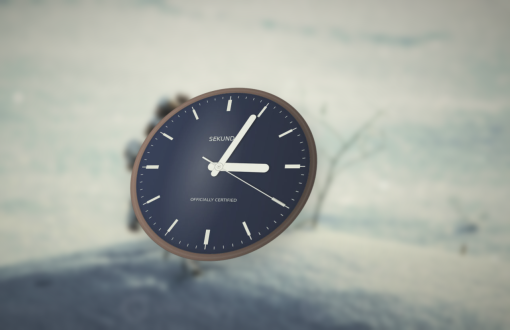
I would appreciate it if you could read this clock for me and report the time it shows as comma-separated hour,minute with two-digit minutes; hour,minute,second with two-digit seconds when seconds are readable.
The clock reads 3,04,20
